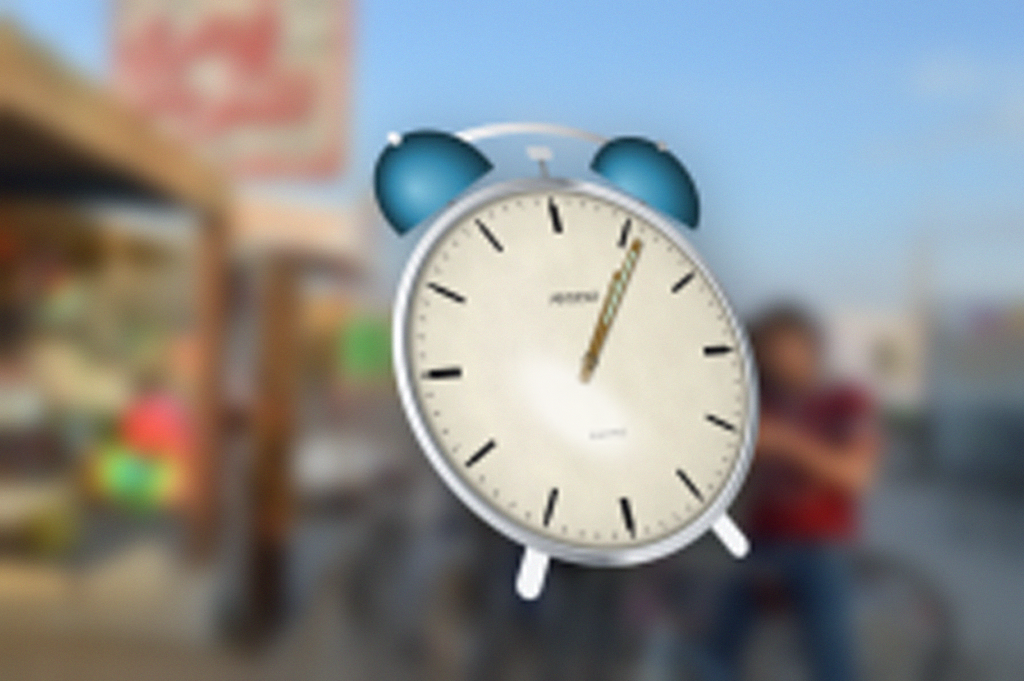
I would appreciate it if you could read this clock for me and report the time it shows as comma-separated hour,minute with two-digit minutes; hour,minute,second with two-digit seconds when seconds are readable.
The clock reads 1,06
